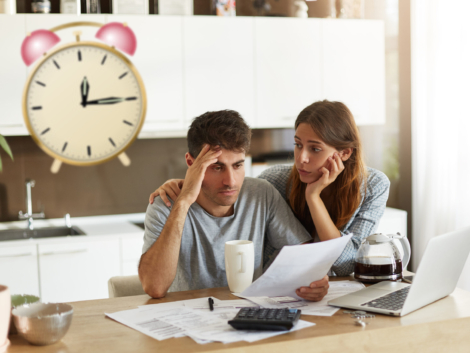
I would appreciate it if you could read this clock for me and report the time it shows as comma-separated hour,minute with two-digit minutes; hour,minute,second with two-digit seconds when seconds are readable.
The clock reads 12,15
